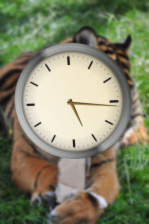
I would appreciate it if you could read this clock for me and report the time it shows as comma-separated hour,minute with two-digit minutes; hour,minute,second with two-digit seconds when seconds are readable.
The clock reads 5,16
